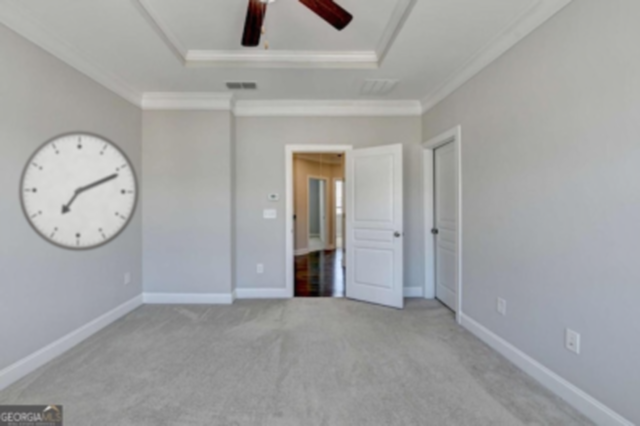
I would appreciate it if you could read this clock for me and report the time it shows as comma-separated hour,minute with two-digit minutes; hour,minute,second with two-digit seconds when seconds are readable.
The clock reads 7,11
